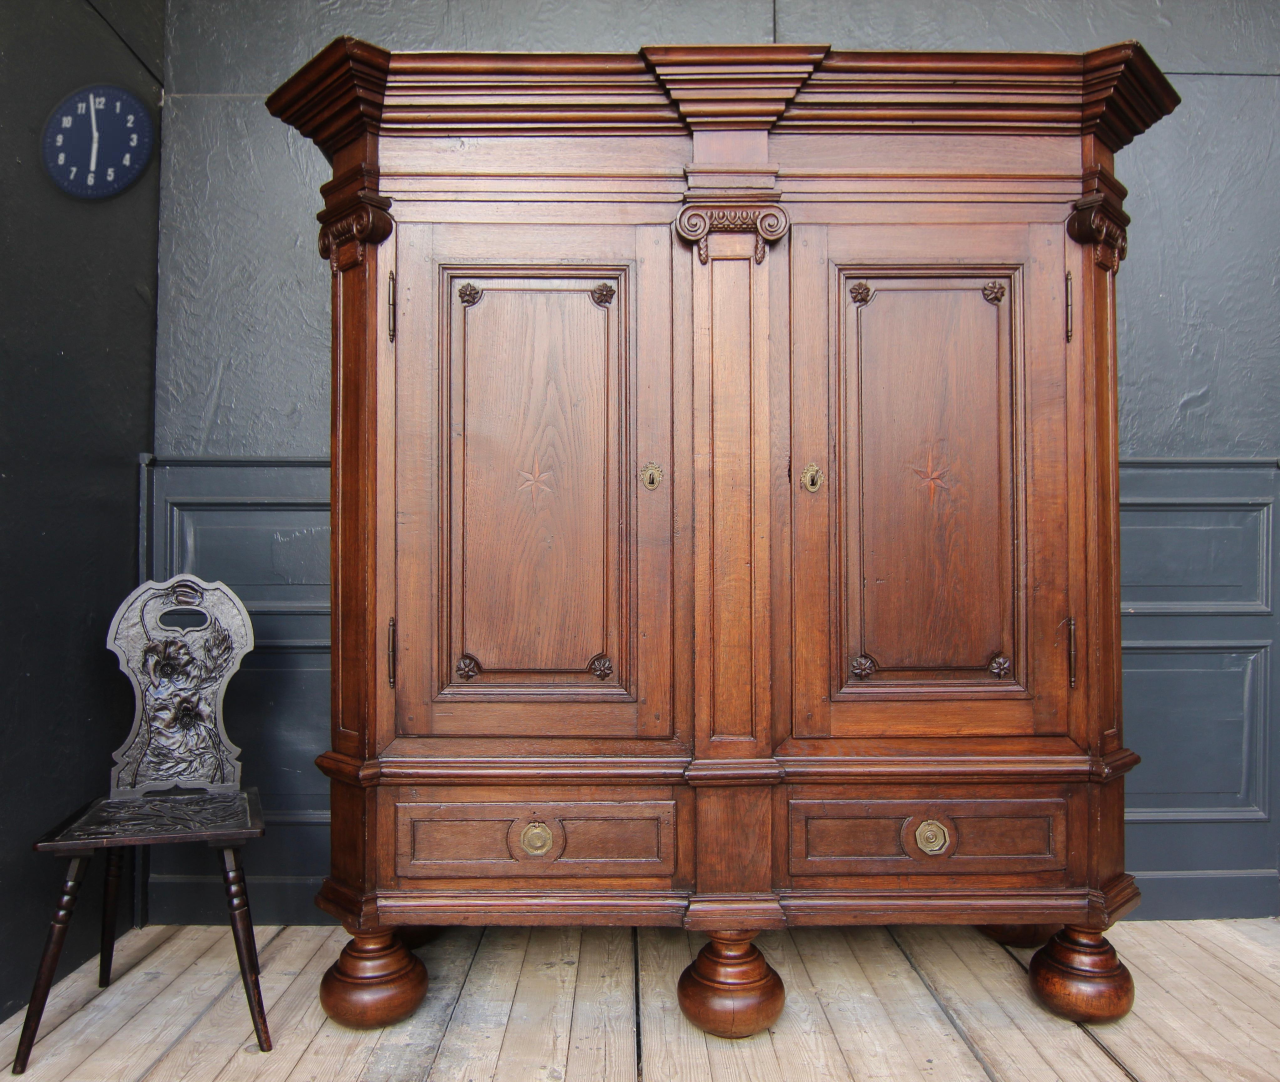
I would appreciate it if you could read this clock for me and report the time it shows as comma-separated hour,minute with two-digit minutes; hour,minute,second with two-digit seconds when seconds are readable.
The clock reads 5,58
